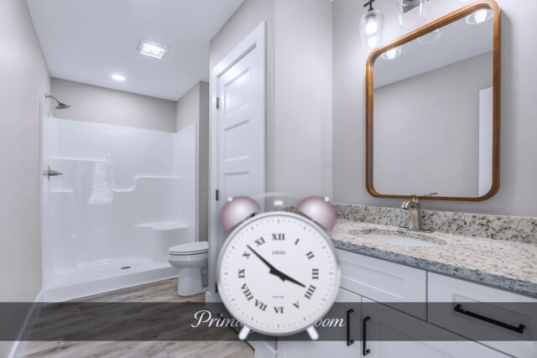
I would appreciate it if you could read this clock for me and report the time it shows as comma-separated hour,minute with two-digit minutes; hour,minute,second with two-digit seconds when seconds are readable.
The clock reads 3,52
